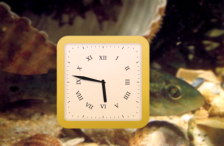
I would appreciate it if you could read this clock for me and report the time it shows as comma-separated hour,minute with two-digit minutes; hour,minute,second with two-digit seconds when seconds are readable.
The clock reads 5,47
